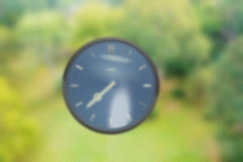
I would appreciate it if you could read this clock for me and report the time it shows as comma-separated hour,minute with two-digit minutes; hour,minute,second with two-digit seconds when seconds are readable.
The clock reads 7,38
